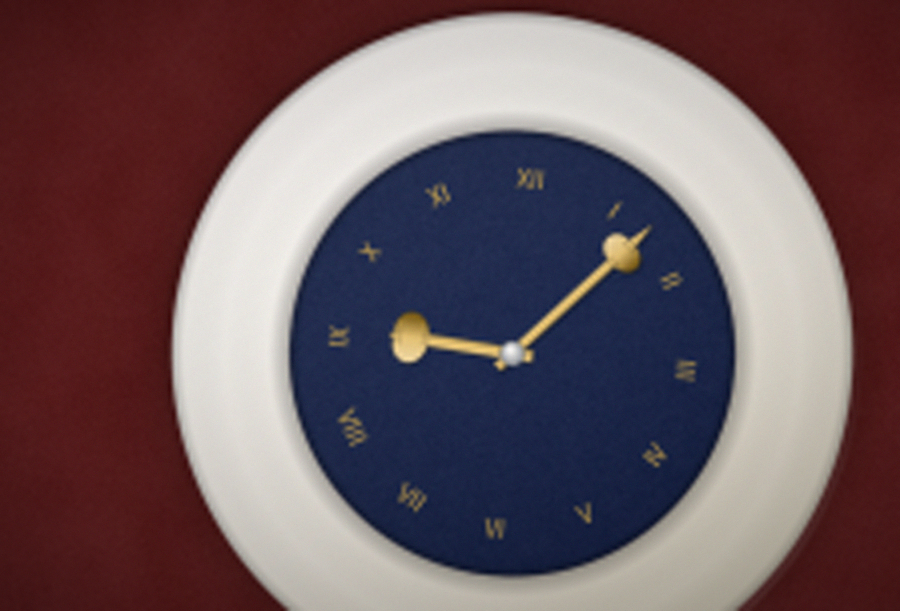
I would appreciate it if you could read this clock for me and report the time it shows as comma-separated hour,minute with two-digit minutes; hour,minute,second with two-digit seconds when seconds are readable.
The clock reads 9,07
